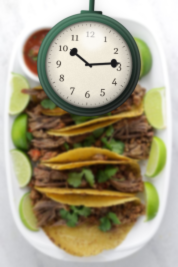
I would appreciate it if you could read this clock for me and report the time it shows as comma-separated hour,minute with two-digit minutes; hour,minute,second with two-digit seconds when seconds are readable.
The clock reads 10,14
